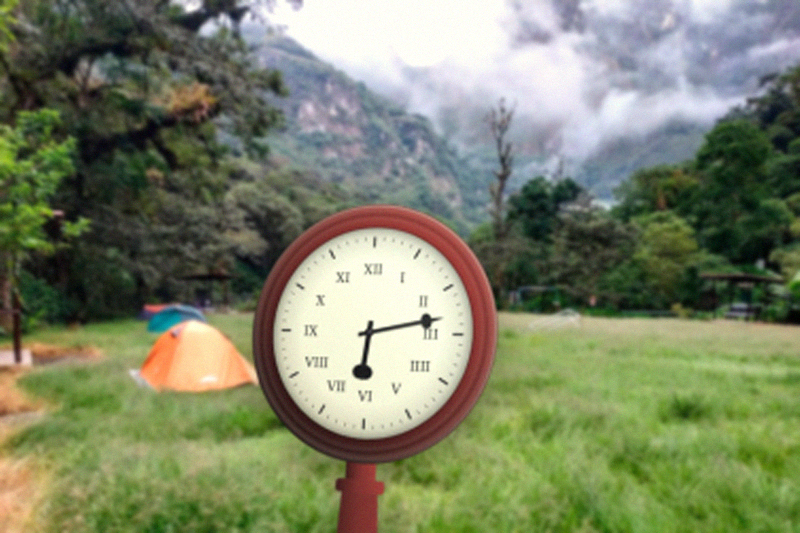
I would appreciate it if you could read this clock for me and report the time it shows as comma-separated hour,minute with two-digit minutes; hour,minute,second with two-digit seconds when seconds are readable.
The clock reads 6,13
